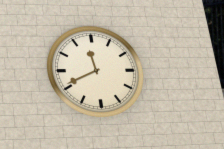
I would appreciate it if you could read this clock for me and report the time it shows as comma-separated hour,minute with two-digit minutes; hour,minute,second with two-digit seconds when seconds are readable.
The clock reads 11,41
